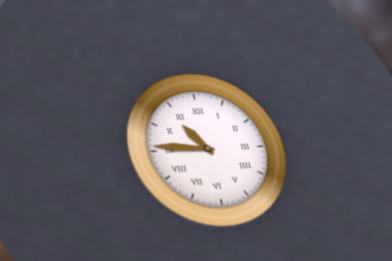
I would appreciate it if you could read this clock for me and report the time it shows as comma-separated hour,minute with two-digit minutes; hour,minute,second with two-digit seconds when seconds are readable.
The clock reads 10,46
